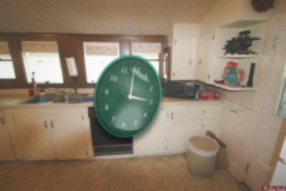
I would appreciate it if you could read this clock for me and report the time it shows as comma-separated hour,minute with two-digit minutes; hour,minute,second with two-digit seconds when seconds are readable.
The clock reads 2,59
